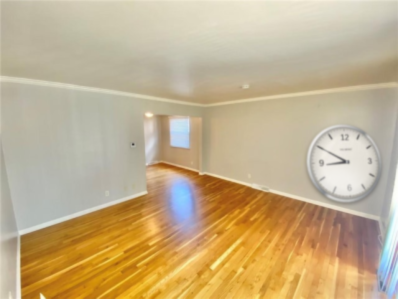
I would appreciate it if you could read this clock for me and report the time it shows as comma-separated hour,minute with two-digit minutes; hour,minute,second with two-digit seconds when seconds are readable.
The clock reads 8,50
